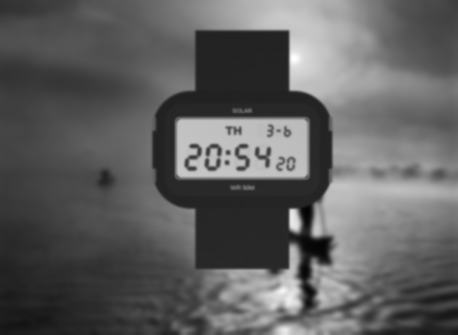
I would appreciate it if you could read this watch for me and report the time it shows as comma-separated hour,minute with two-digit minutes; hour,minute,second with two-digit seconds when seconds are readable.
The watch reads 20,54,20
